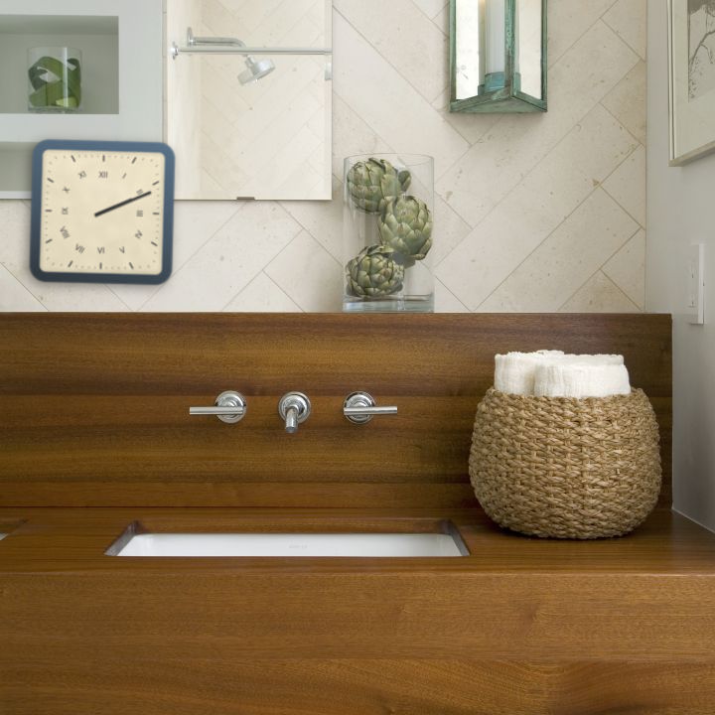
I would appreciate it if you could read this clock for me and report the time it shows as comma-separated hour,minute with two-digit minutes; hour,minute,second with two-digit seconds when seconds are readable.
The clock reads 2,11
